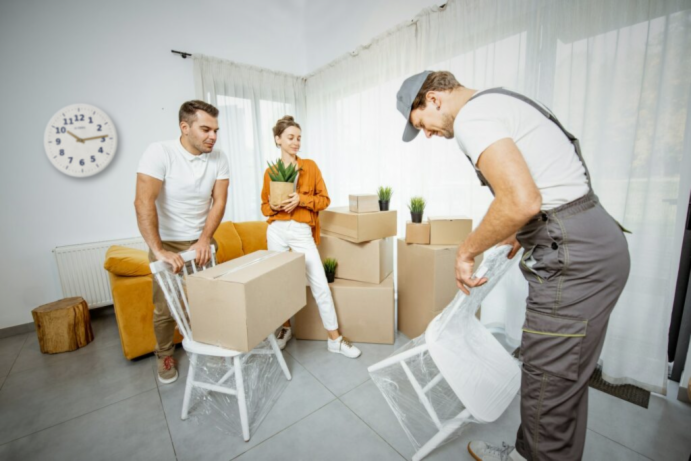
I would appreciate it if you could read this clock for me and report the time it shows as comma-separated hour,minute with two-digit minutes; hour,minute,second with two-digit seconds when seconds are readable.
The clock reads 10,14
